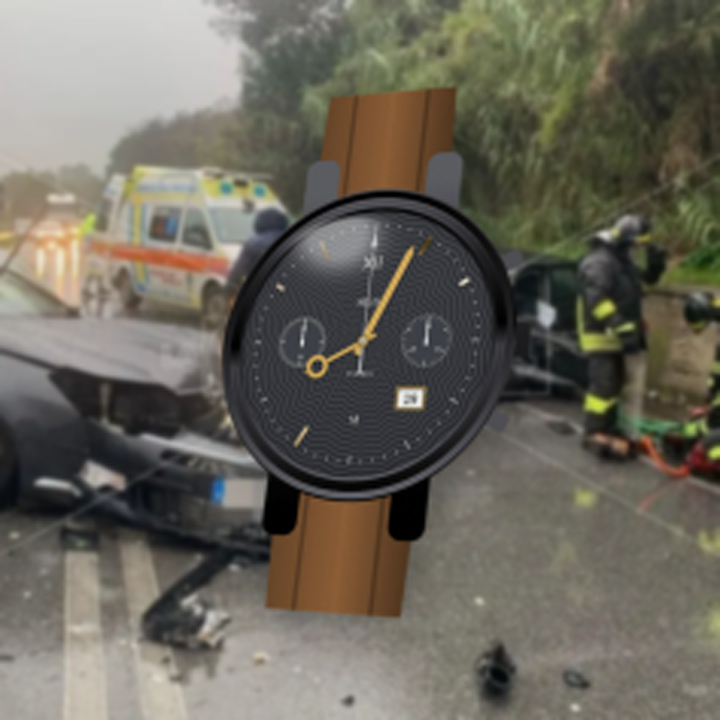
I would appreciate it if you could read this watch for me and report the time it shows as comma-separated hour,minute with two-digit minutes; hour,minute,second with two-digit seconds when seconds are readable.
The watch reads 8,04
